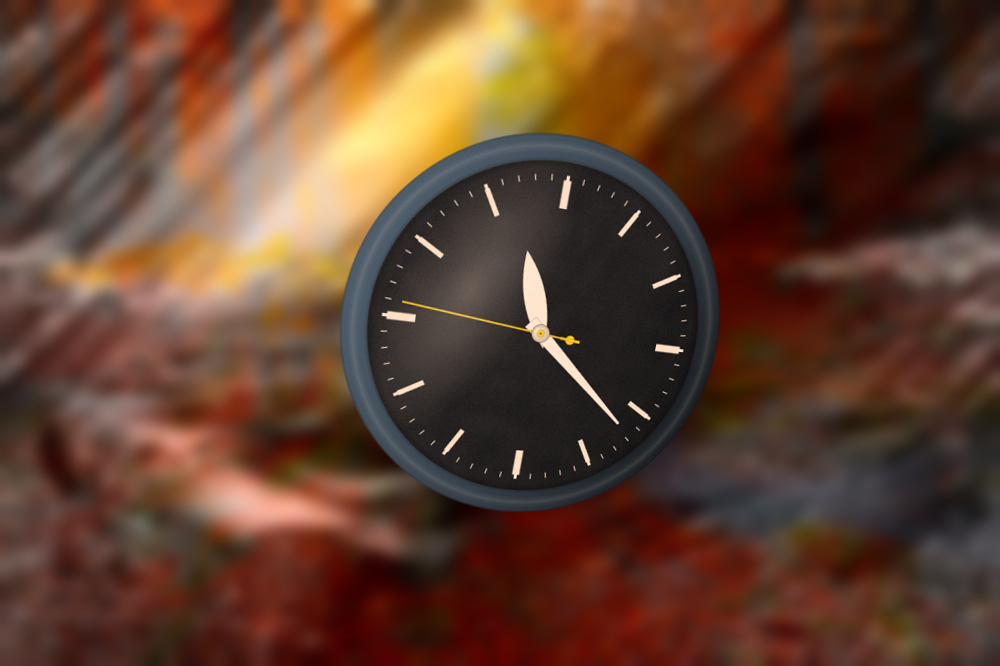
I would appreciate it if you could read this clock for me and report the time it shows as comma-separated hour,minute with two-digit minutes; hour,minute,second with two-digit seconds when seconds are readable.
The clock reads 11,21,46
